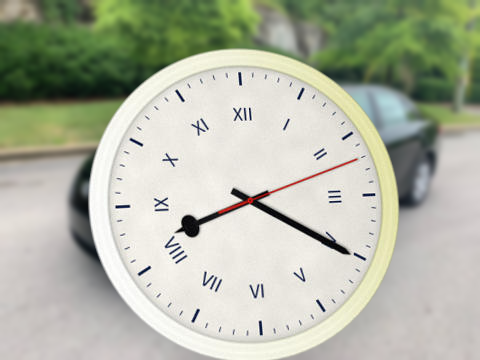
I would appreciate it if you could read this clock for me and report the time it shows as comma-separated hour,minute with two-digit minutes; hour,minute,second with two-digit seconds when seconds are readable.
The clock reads 8,20,12
